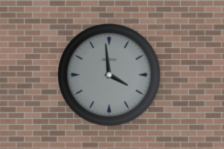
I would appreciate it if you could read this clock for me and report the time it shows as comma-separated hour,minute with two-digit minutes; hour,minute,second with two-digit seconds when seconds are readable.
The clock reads 3,59
